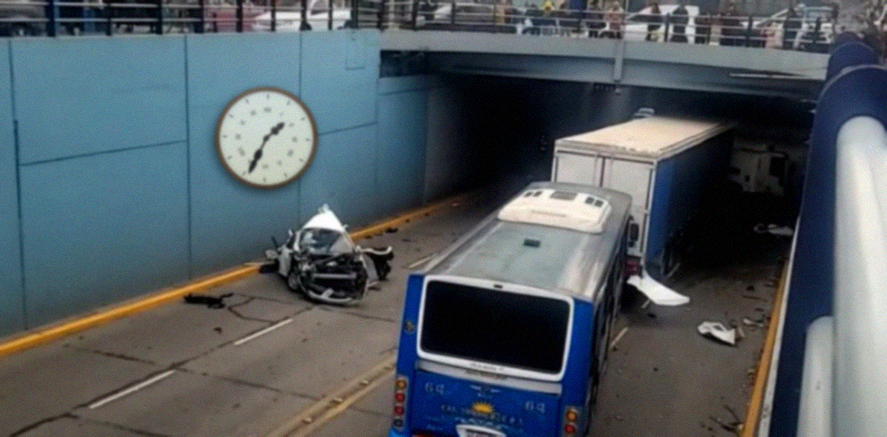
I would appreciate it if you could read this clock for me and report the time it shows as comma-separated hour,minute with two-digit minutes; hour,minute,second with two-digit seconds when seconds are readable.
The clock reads 1,34
